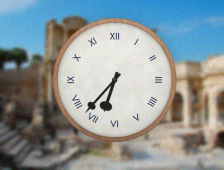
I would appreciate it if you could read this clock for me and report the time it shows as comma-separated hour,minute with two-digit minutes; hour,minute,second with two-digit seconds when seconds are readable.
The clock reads 6,37
